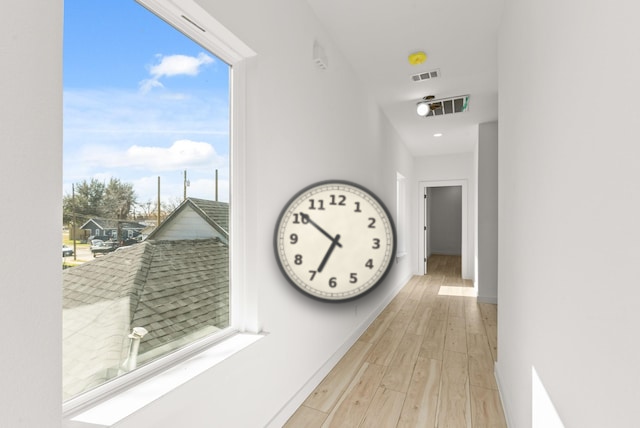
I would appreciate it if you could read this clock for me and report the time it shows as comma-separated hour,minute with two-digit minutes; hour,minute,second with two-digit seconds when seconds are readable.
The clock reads 6,51
